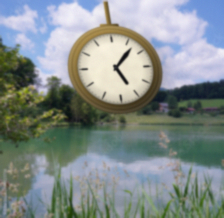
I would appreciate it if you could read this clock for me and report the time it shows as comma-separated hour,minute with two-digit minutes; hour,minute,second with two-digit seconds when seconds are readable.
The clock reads 5,07
